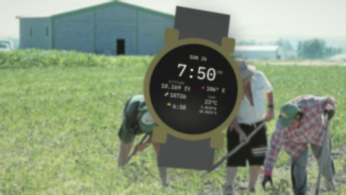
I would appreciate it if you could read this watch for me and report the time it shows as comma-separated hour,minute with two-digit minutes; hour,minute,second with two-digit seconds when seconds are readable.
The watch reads 7,50
